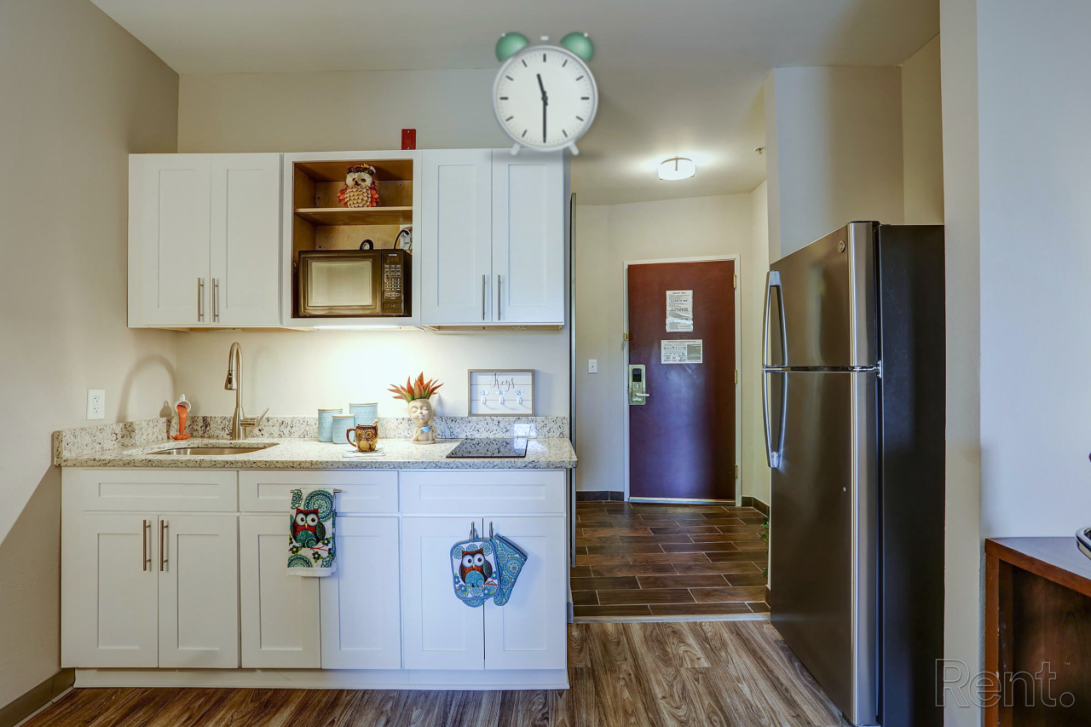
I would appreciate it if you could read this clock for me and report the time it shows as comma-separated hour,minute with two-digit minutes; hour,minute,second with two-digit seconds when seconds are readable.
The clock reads 11,30
